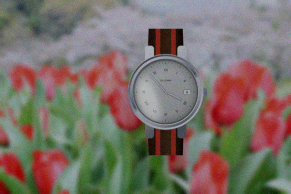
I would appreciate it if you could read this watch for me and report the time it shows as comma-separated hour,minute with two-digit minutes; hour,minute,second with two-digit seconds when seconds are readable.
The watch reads 3,53
